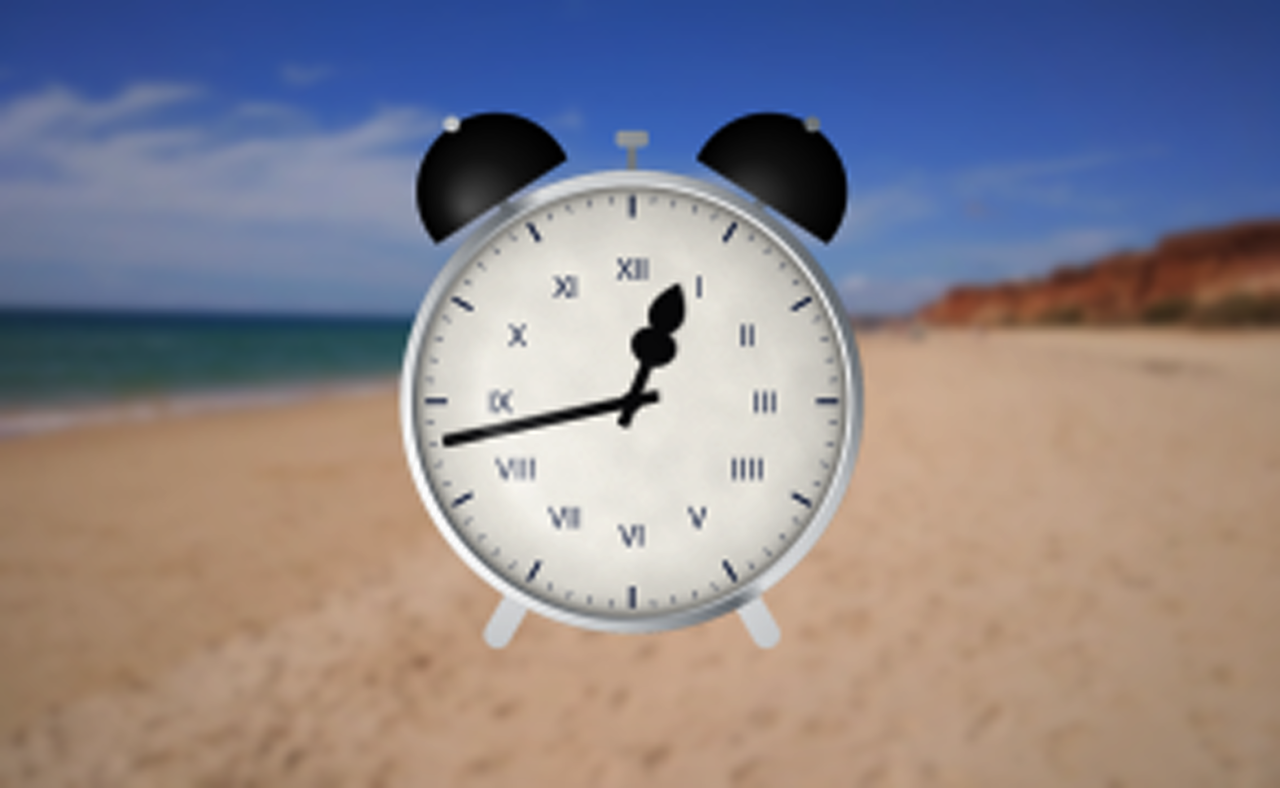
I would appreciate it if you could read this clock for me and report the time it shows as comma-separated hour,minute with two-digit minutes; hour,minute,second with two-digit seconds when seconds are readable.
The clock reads 12,43
